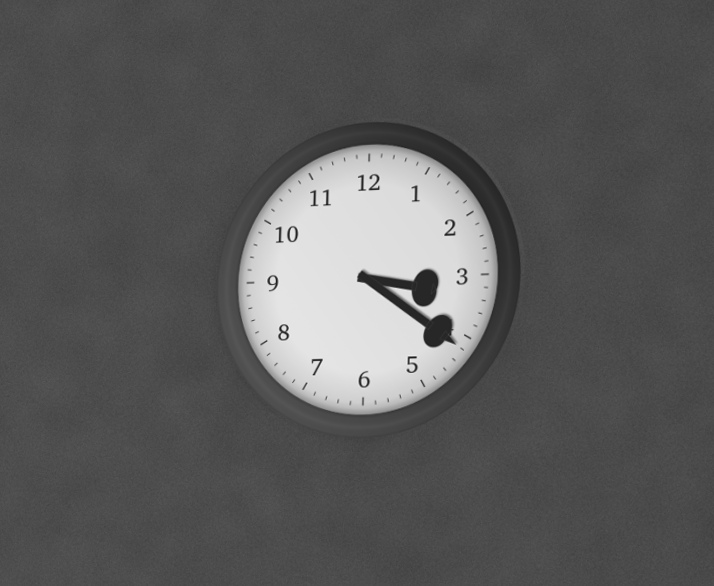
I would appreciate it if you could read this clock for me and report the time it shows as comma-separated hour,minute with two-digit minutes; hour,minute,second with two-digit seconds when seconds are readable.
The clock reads 3,21
